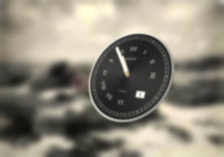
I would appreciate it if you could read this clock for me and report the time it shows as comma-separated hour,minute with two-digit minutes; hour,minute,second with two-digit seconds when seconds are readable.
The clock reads 10,54
